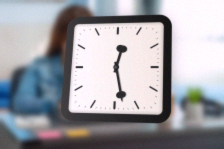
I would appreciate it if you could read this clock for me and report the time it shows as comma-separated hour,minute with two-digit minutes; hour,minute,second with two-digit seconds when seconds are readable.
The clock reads 12,28
